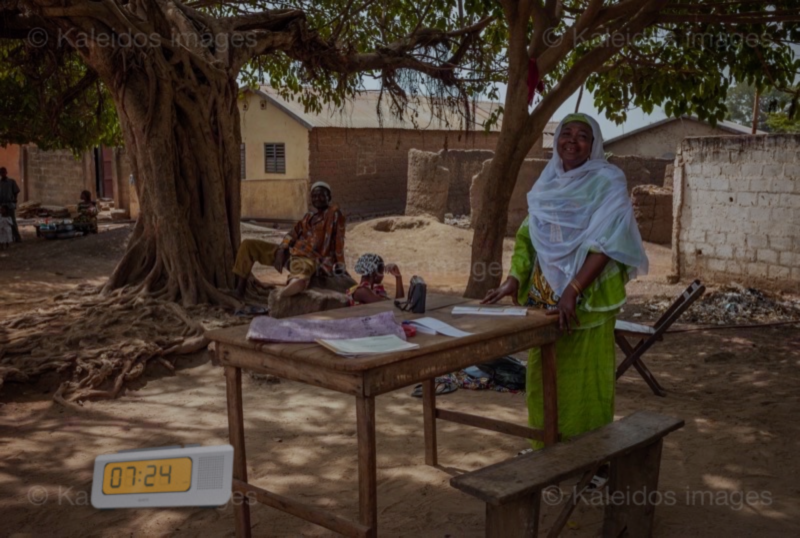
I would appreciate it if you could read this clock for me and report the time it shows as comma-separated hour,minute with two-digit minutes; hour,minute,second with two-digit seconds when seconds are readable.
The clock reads 7,24
